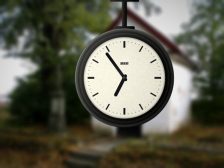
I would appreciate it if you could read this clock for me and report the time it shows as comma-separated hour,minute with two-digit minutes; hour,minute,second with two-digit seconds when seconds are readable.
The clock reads 6,54
